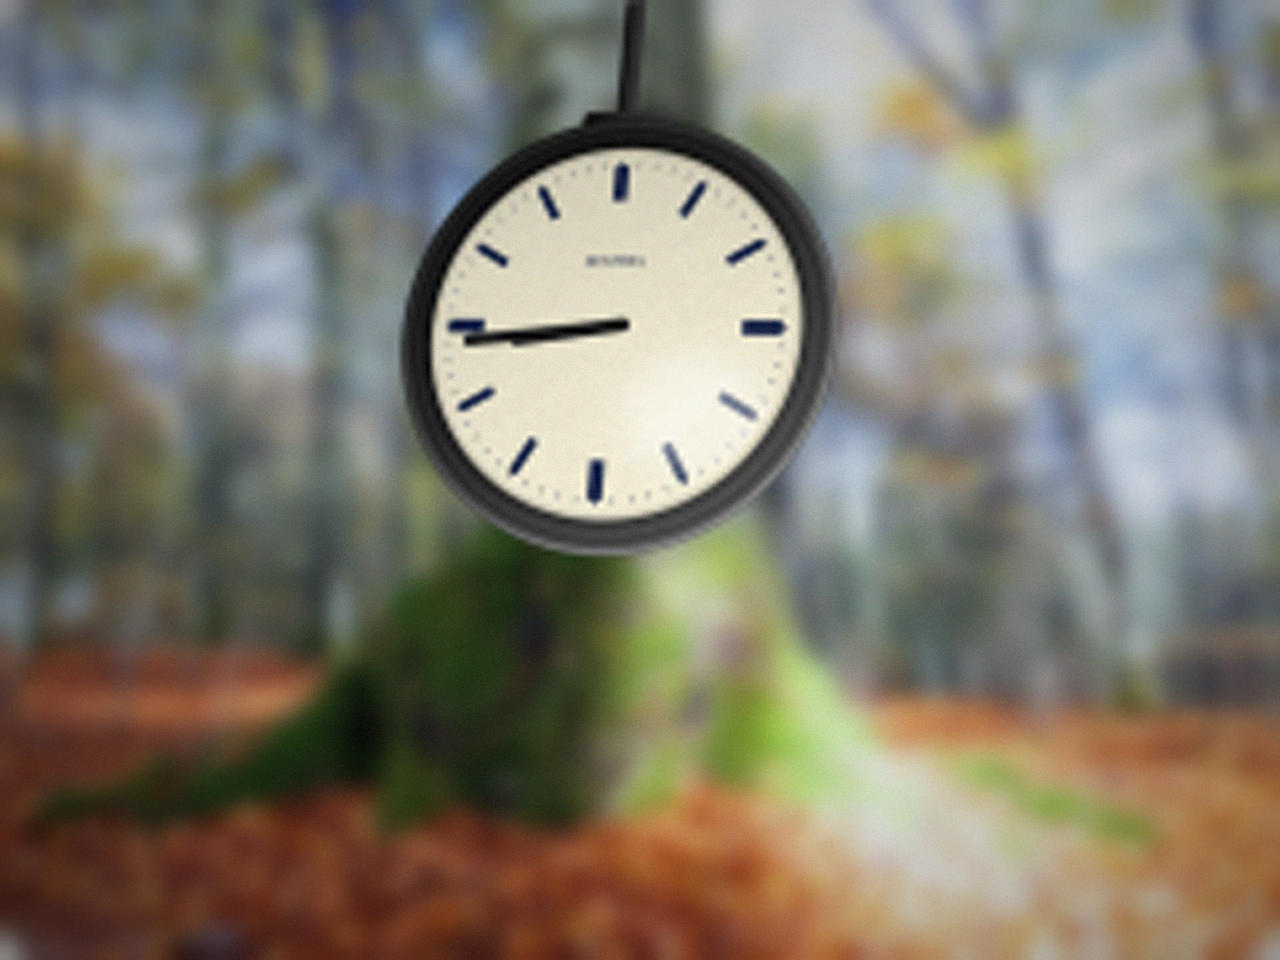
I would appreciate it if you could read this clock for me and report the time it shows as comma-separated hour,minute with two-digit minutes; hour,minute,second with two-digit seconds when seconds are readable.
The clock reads 8,44
